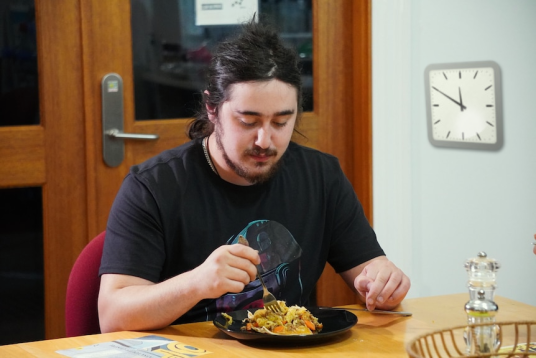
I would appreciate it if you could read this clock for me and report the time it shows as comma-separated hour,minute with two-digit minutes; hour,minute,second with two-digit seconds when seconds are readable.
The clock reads 11,50
